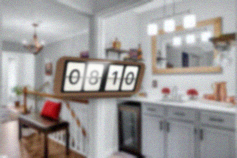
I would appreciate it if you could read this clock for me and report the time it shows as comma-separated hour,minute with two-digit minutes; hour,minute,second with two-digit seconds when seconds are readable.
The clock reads 8,10
